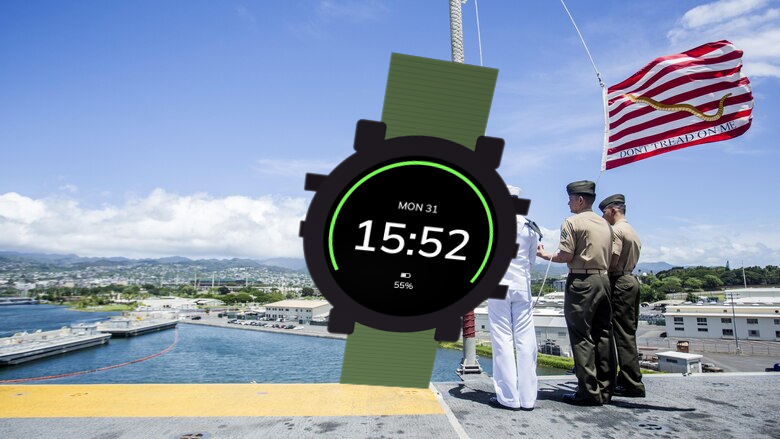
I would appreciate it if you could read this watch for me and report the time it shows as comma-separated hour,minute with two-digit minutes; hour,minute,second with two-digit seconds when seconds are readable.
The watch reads 15,52
